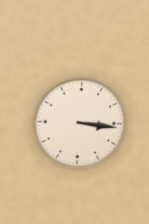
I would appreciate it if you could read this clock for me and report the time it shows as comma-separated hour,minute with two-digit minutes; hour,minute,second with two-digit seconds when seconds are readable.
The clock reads 3,16
